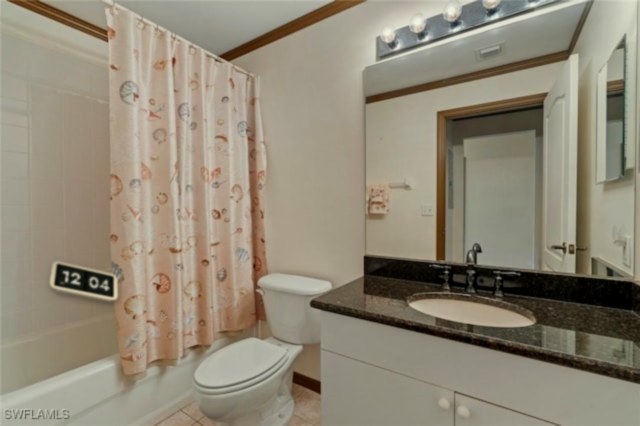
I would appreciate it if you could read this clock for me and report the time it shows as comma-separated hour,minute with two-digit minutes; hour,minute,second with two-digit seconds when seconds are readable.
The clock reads 12,04
